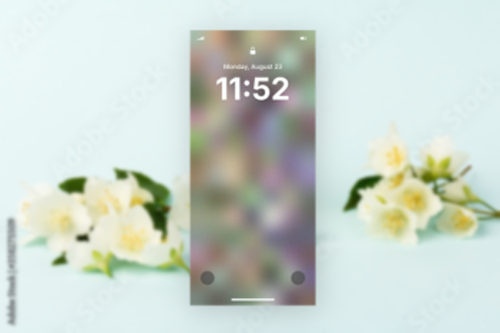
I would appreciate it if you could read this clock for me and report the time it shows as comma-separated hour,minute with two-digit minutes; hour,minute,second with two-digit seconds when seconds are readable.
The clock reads 11,52
